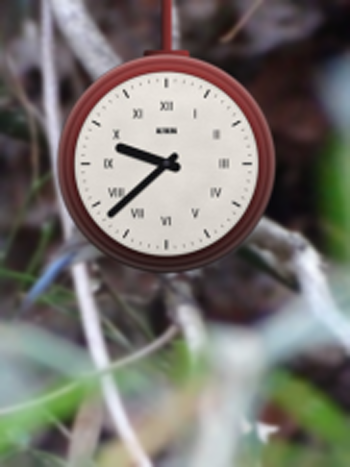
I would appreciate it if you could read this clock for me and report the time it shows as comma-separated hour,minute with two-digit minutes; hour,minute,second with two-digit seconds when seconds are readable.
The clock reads 9,38
